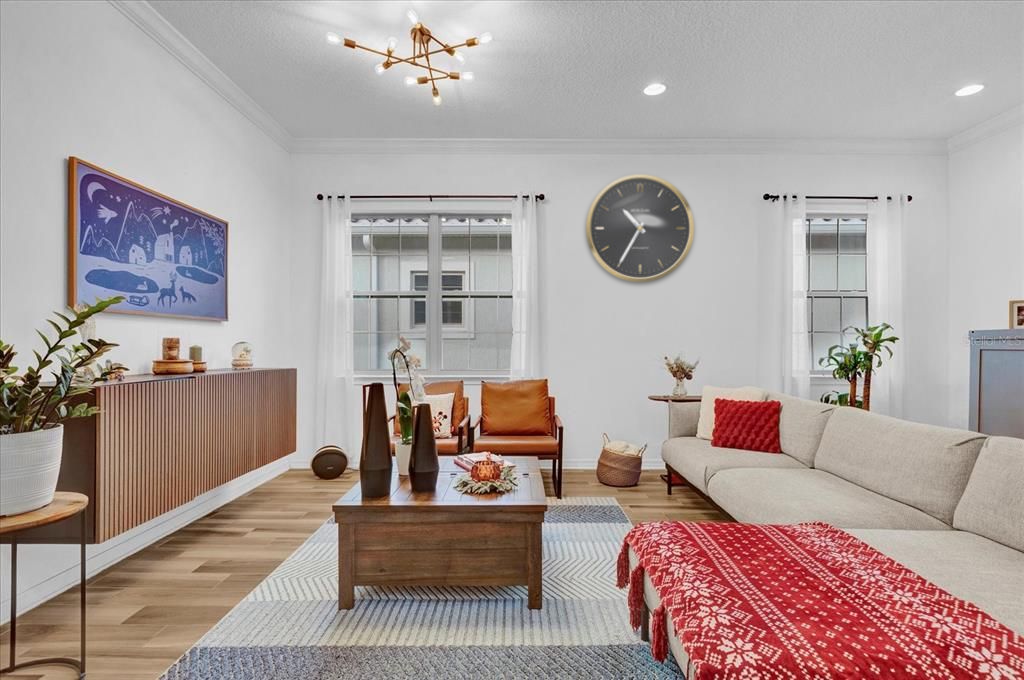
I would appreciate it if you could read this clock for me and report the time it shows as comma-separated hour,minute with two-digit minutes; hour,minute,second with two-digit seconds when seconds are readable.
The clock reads 10,35
